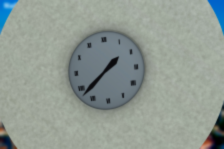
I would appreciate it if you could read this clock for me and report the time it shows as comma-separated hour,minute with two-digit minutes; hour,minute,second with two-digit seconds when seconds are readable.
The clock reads 1,38
